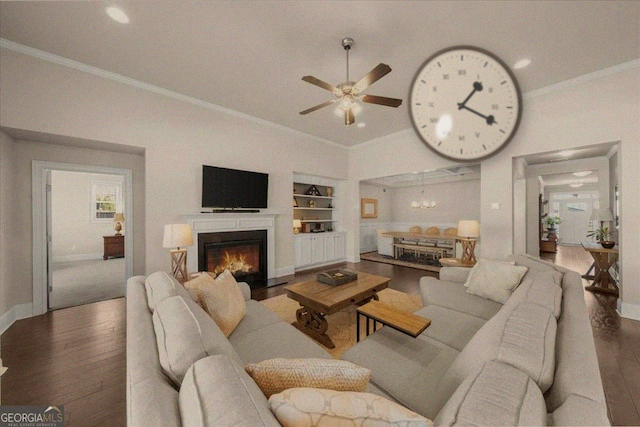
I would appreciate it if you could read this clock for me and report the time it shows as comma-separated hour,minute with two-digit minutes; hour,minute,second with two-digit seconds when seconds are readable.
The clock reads 1,19
